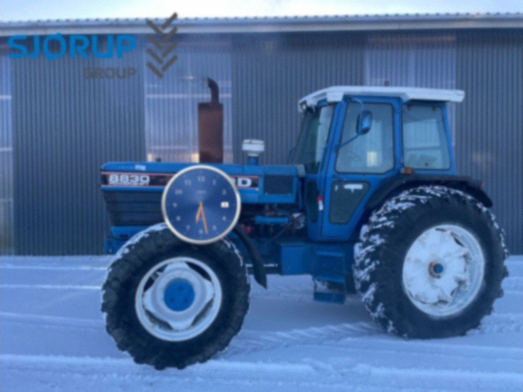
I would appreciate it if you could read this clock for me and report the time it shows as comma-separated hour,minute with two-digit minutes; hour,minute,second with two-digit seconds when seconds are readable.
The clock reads 6,28
